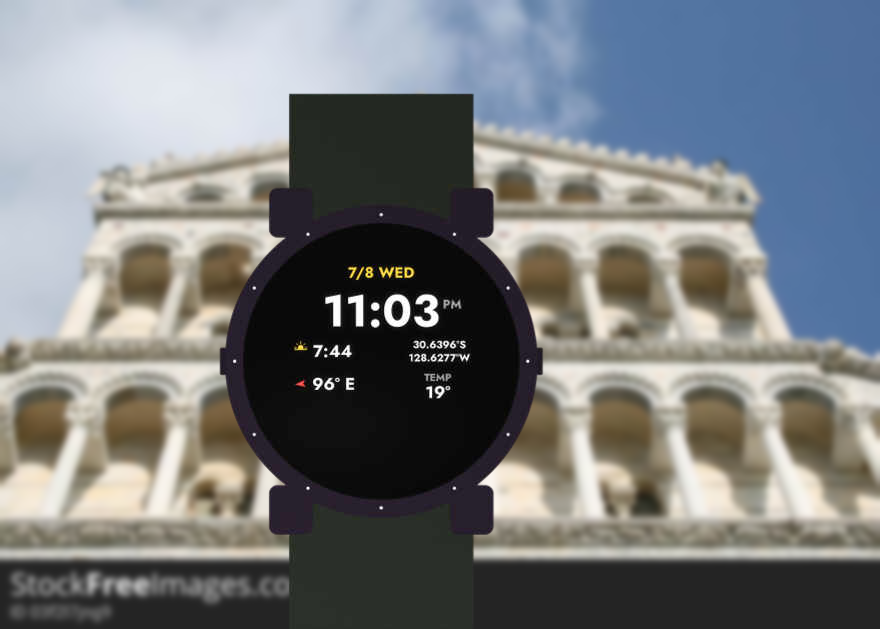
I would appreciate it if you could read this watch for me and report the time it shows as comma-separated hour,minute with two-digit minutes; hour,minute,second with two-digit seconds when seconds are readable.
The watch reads 11,03
